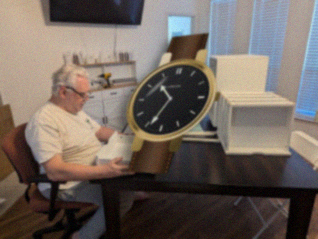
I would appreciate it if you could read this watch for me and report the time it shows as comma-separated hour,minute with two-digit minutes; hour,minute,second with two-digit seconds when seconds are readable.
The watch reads 10,34
